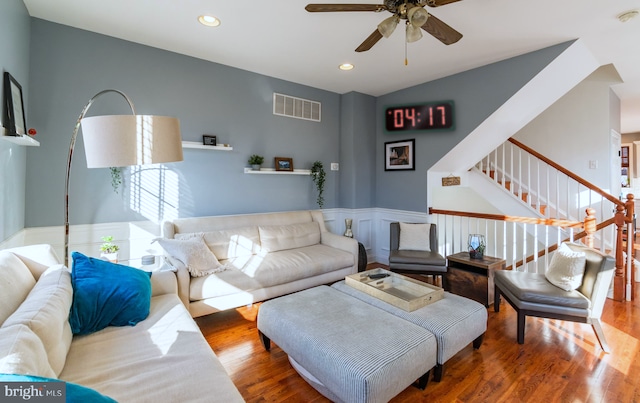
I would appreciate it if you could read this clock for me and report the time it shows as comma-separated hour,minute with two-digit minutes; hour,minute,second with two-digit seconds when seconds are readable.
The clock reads 4,17
